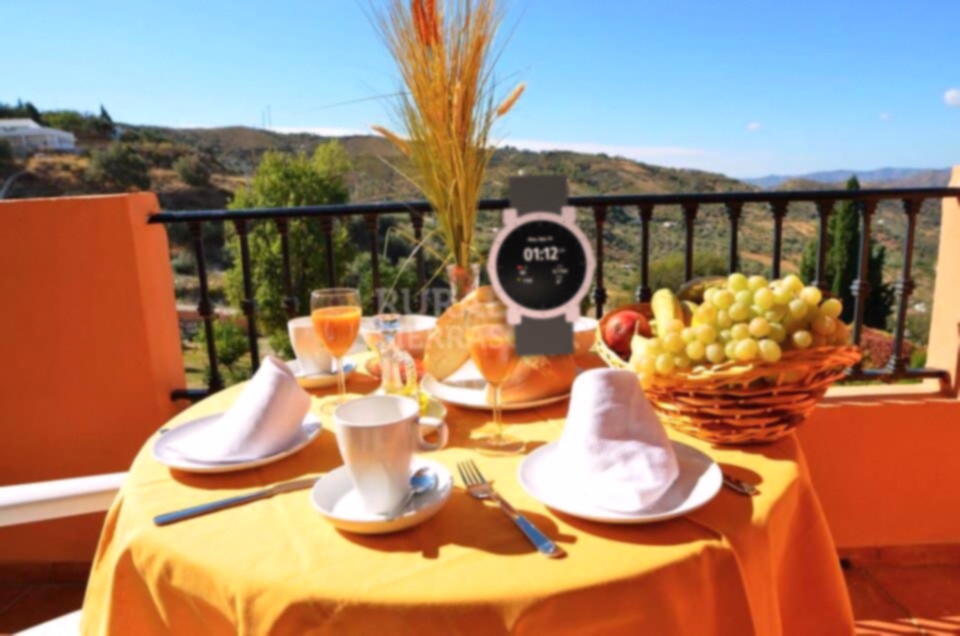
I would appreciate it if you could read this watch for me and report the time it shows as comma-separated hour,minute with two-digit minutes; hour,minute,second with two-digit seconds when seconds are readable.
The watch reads 1,12
